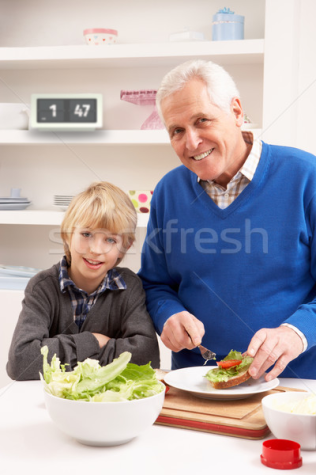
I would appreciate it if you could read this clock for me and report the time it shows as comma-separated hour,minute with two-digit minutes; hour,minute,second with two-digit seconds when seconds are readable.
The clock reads 1,47
